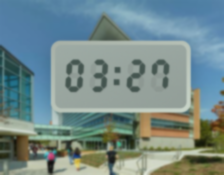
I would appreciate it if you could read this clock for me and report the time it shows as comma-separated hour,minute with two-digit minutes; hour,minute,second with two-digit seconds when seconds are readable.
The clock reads 3,27
